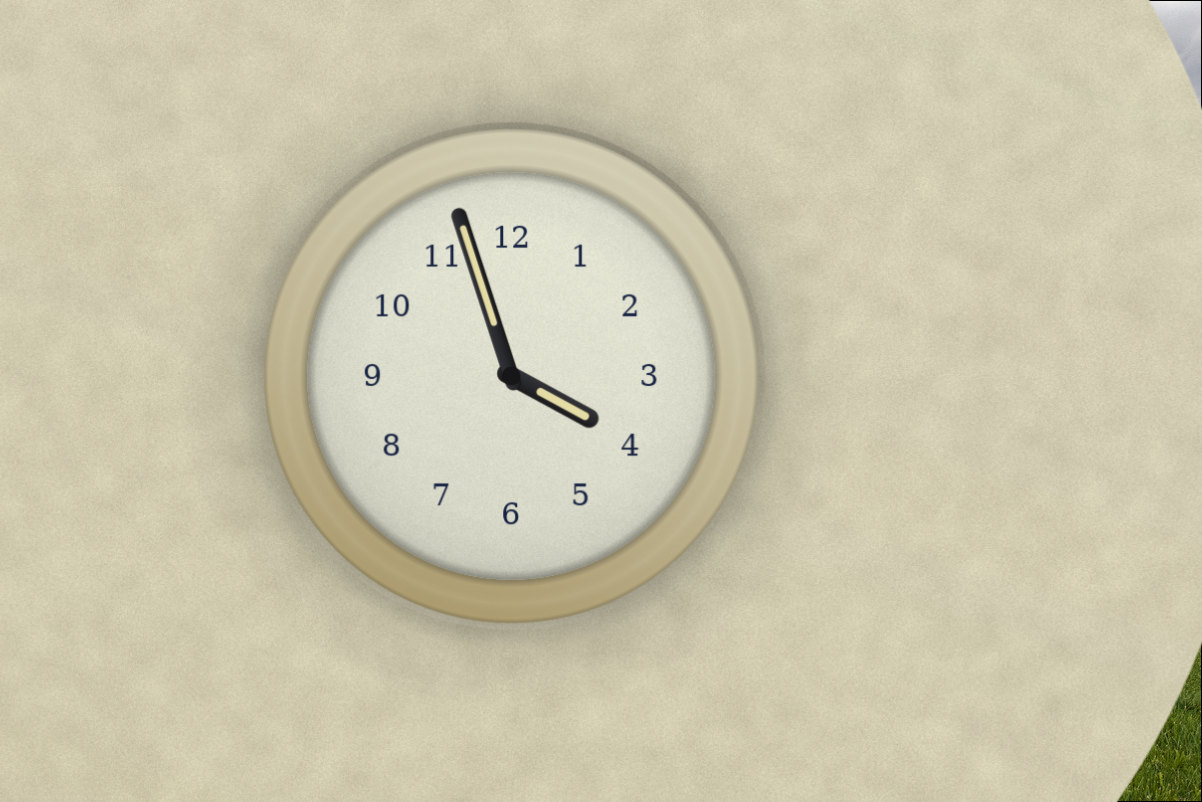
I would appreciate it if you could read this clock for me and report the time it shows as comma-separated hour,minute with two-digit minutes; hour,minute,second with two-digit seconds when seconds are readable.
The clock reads 3,57
